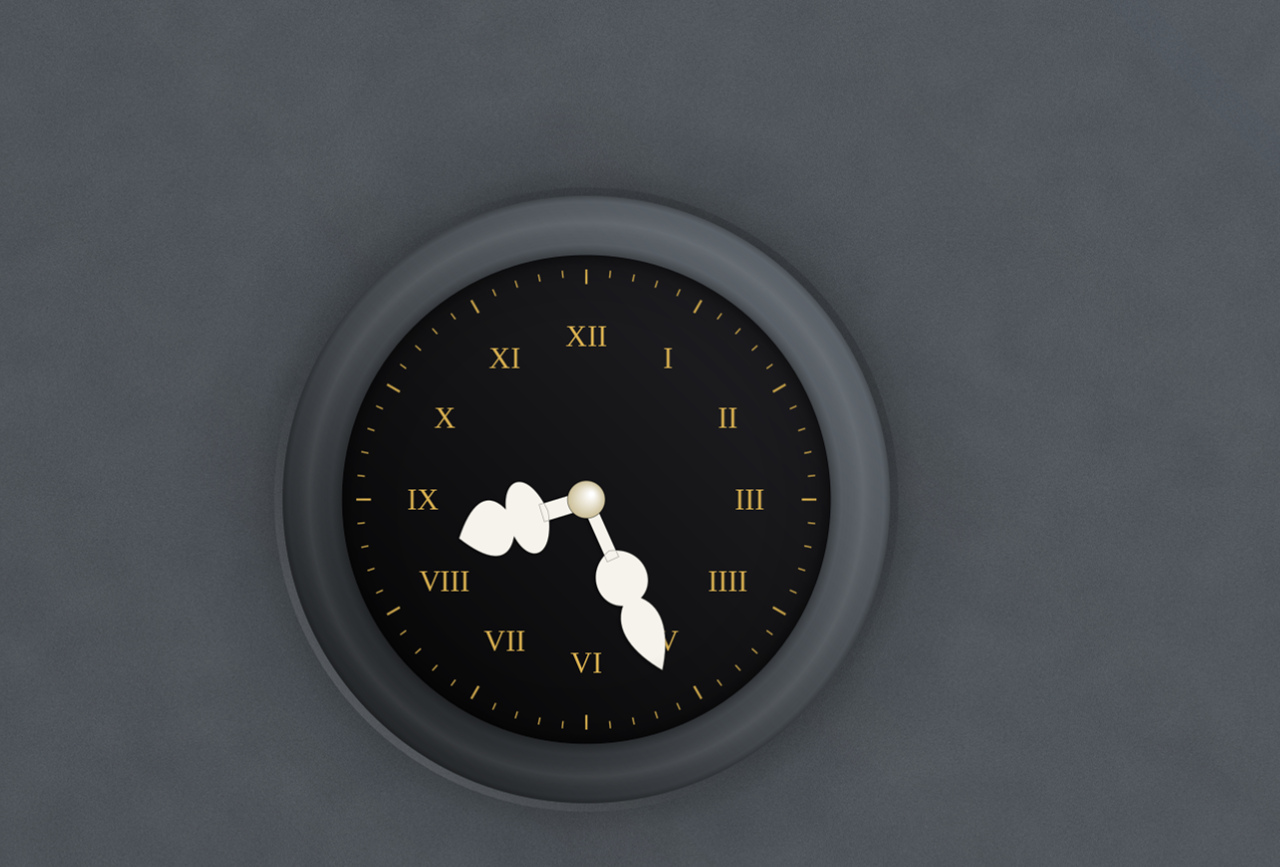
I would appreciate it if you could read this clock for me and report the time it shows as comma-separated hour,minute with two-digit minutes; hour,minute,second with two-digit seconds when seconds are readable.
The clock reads 8,26
